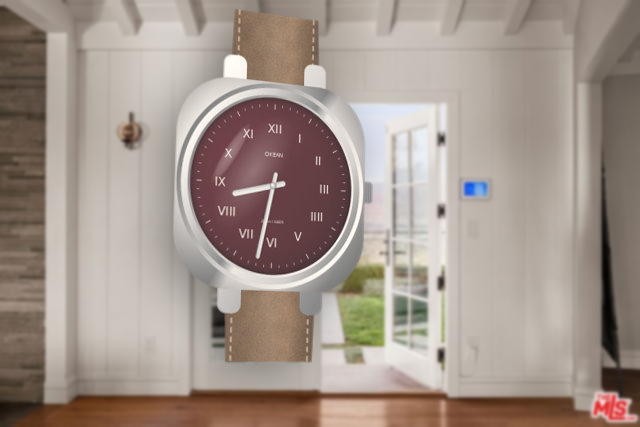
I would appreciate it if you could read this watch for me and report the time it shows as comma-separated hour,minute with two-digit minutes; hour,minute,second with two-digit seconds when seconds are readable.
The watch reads 8,32
